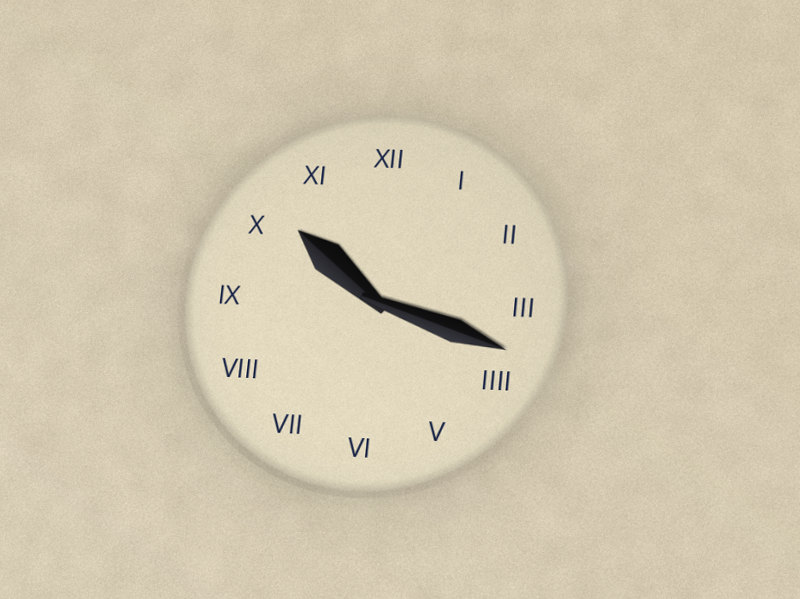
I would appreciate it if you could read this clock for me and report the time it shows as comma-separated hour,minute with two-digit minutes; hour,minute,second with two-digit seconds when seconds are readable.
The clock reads 10,18
